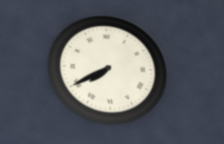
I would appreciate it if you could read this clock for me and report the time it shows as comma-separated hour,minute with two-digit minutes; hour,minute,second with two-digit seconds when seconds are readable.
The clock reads 7,40
